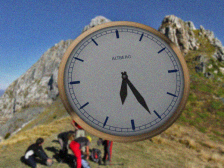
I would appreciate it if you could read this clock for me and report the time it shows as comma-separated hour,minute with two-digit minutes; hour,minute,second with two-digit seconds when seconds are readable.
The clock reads 6,26
